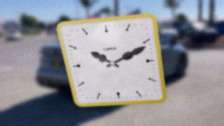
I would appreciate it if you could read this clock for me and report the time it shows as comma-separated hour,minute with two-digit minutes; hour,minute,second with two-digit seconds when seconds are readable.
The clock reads 10,11
